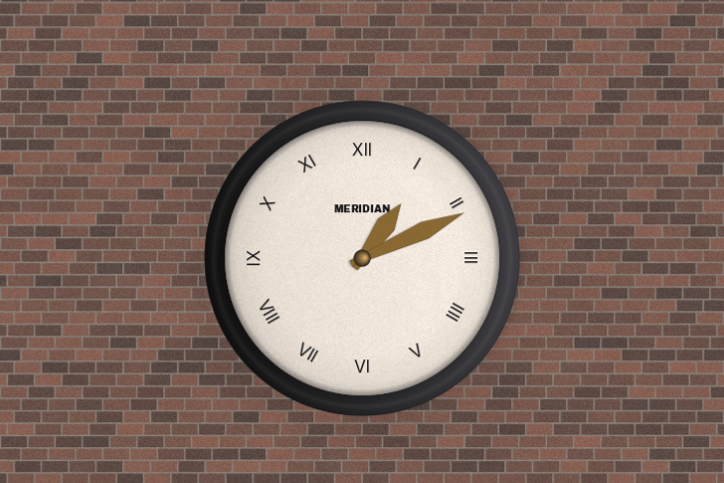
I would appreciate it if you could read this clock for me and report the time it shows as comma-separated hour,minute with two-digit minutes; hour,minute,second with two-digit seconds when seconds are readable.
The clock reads 1,11
